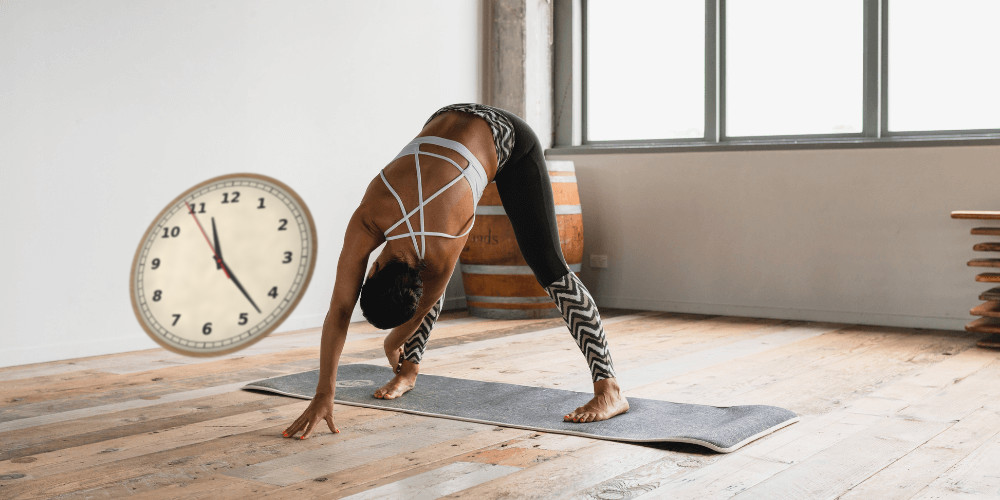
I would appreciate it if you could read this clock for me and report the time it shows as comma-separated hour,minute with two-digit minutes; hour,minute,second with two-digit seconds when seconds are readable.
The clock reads 11,22,54
